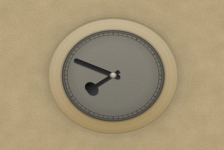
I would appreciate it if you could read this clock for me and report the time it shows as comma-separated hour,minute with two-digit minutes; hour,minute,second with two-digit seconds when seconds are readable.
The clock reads 7,49
